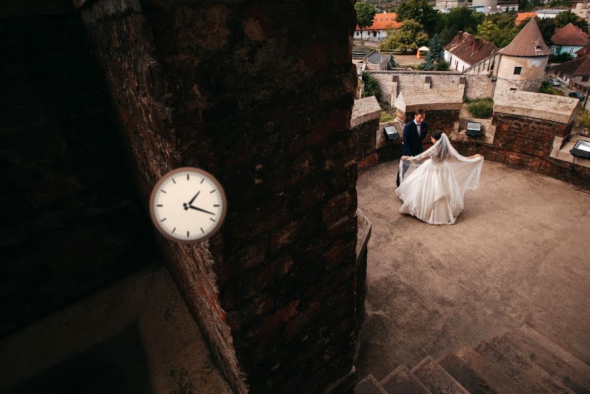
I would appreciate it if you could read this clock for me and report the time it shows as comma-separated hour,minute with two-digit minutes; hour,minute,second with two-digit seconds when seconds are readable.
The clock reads 1,18
